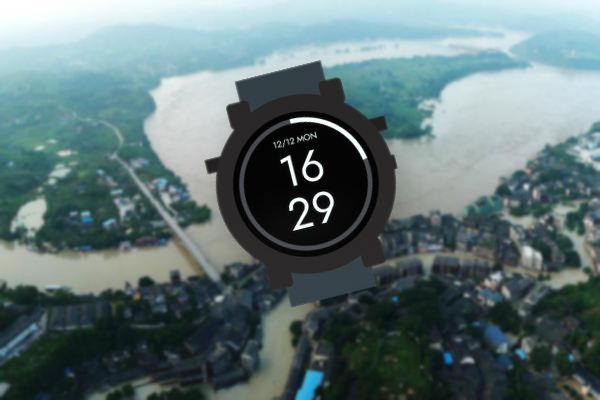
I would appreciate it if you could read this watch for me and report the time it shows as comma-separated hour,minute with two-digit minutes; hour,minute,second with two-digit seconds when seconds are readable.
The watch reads 16,29
